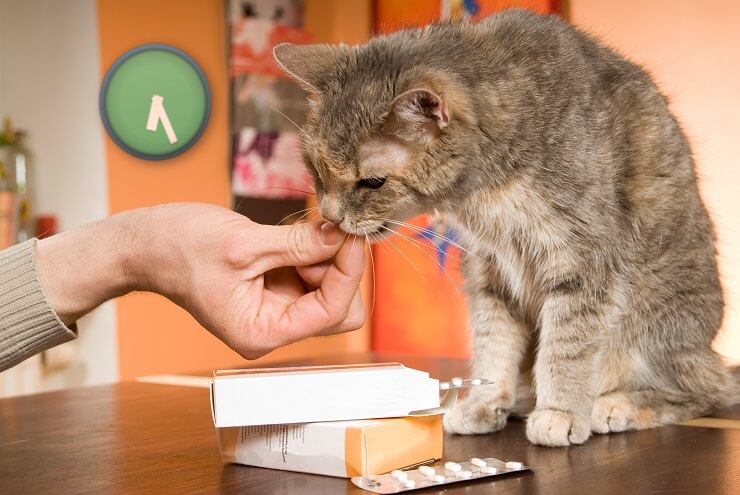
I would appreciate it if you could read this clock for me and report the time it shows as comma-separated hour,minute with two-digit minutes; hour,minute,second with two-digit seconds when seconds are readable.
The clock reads 6,26
